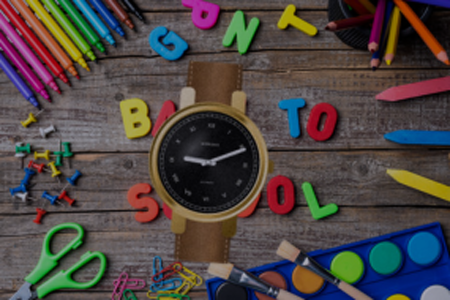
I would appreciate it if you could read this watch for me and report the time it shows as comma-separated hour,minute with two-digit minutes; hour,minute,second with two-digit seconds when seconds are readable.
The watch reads 9,11
